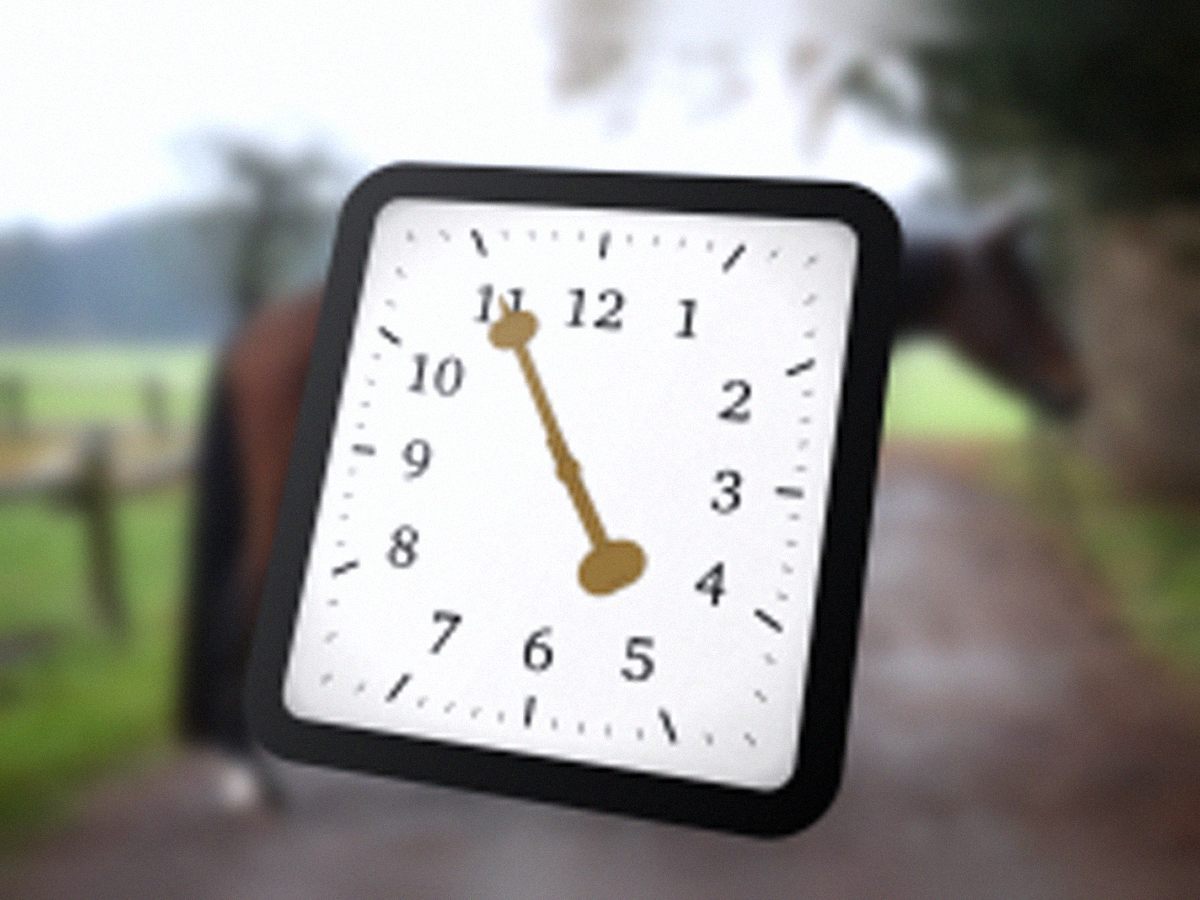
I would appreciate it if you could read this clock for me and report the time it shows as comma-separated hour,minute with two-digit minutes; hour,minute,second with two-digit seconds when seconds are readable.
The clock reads 4,55
